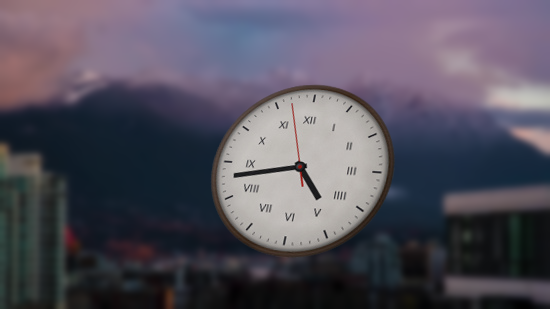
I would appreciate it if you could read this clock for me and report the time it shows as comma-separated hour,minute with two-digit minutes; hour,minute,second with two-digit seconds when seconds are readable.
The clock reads 4,42,57
